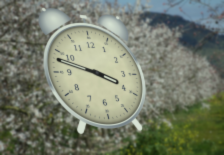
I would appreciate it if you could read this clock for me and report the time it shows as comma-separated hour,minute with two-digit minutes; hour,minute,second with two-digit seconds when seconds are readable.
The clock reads 3,48
